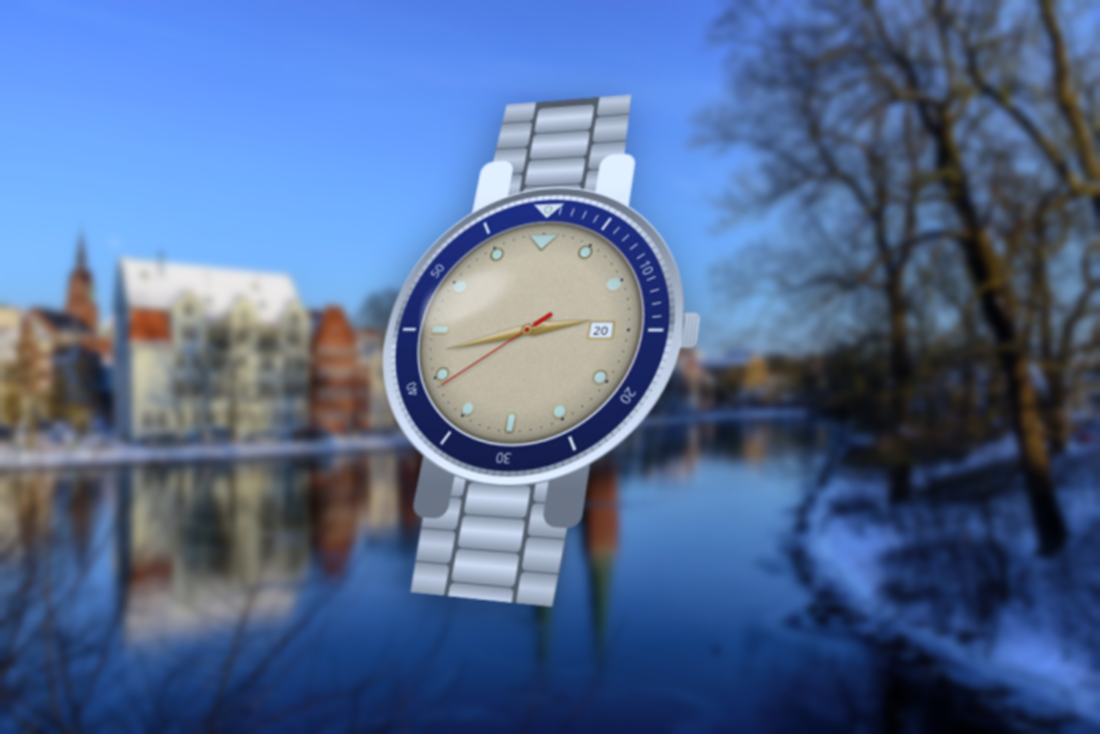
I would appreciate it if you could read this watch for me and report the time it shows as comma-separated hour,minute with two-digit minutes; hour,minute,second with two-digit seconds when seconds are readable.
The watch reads 2,42,39
